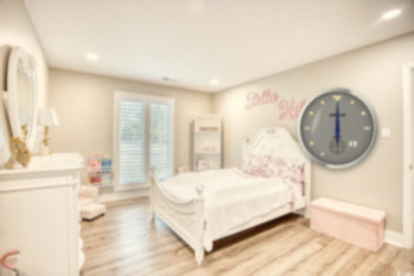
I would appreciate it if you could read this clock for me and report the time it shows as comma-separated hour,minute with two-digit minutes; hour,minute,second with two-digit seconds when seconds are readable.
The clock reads 6,00
